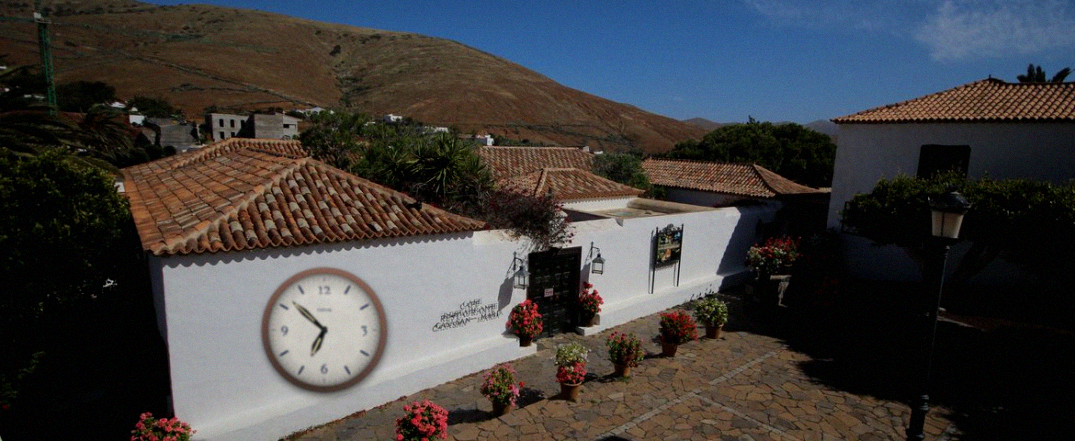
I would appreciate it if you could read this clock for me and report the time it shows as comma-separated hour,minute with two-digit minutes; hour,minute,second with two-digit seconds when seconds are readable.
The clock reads 6,52
